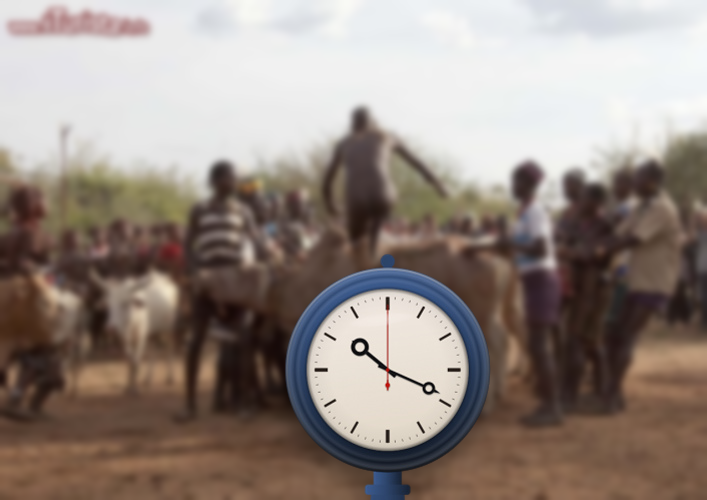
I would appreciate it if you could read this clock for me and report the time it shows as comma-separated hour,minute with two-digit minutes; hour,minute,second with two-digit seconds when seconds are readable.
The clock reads 10,19,00
